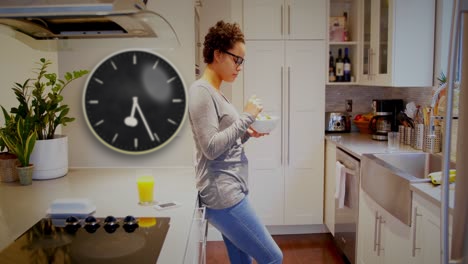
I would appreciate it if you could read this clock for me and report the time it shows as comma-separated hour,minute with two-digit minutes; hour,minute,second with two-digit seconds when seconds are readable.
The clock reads 6,26
